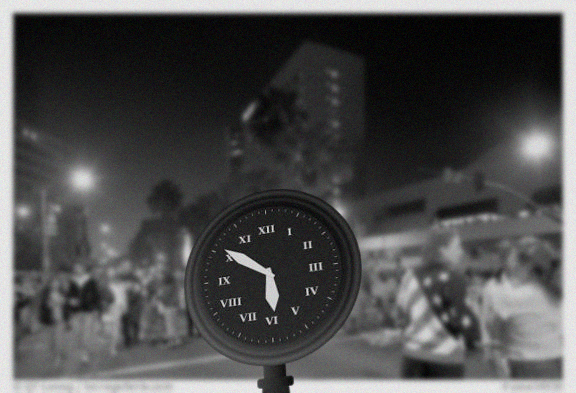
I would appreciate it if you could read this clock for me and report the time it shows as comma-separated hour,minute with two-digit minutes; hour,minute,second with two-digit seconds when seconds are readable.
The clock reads 5,51
